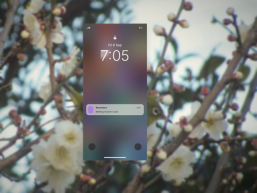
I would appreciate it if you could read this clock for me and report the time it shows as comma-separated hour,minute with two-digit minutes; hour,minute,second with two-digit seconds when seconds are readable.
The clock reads 7,05
